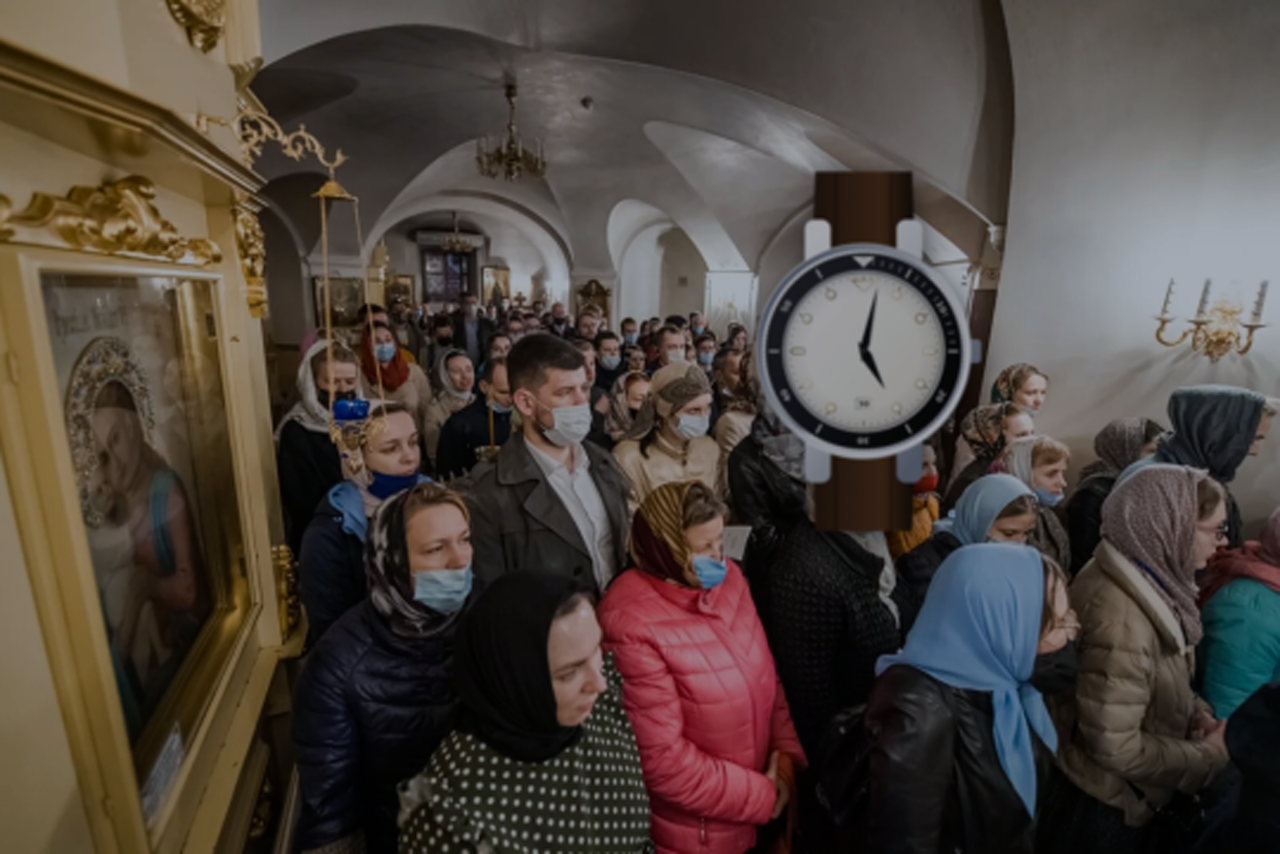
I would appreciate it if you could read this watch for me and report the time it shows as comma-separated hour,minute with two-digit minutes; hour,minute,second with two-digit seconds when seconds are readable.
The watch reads 5,02
